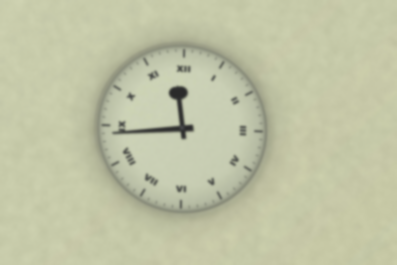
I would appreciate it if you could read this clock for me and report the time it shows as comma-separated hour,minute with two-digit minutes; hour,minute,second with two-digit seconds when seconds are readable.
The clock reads 11,44
